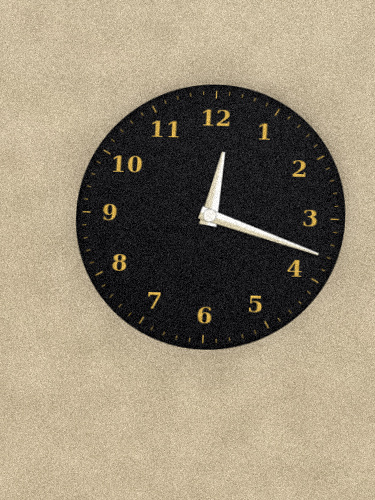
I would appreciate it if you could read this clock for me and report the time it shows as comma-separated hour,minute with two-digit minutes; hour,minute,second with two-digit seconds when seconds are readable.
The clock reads 12,18
